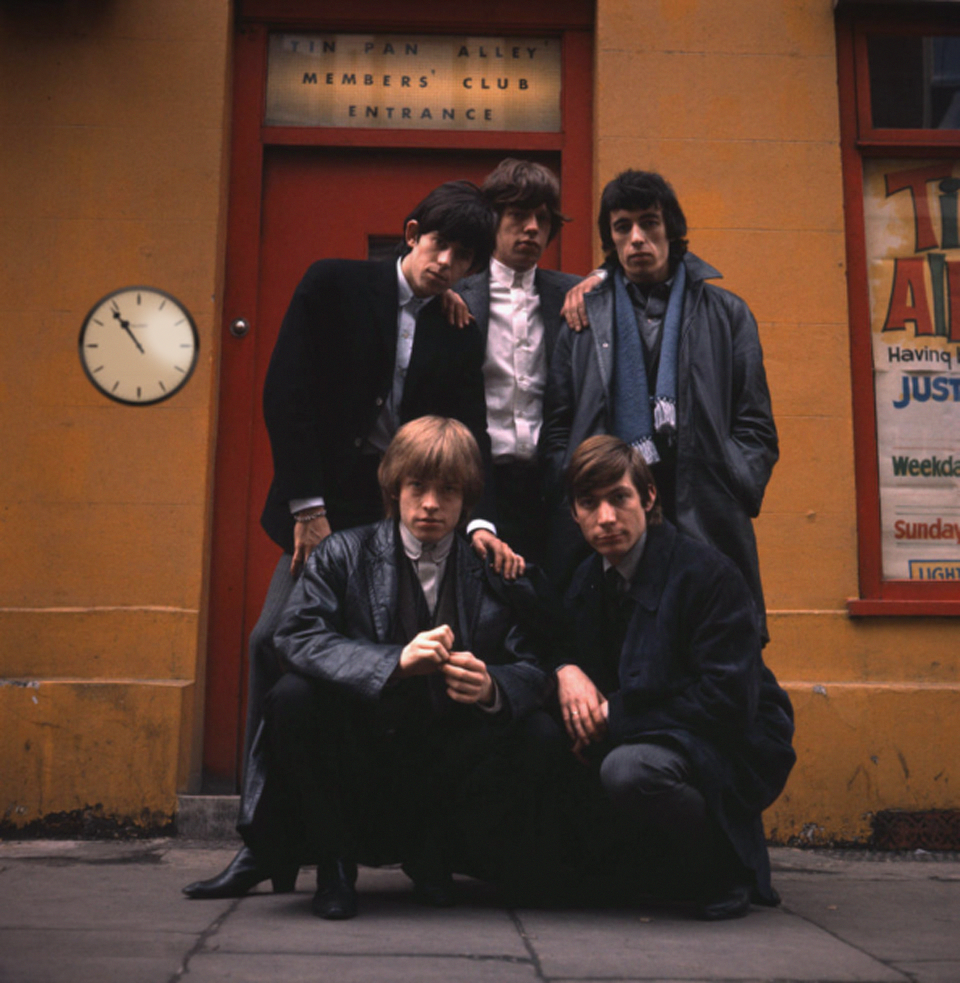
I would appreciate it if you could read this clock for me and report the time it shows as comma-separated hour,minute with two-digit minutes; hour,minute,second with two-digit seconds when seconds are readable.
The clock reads 10,54
